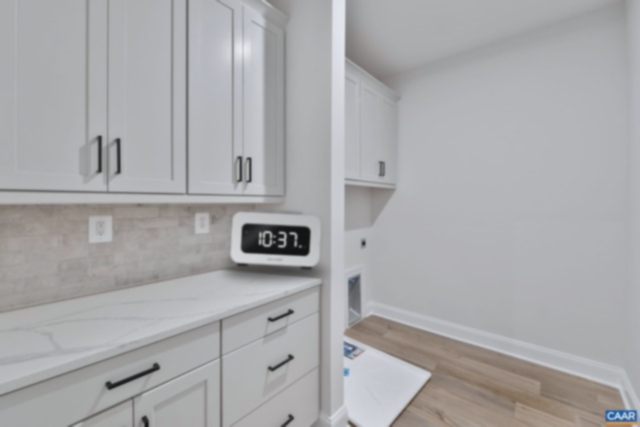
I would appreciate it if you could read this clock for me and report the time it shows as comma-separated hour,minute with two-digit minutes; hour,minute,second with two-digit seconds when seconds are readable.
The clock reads 10,37
